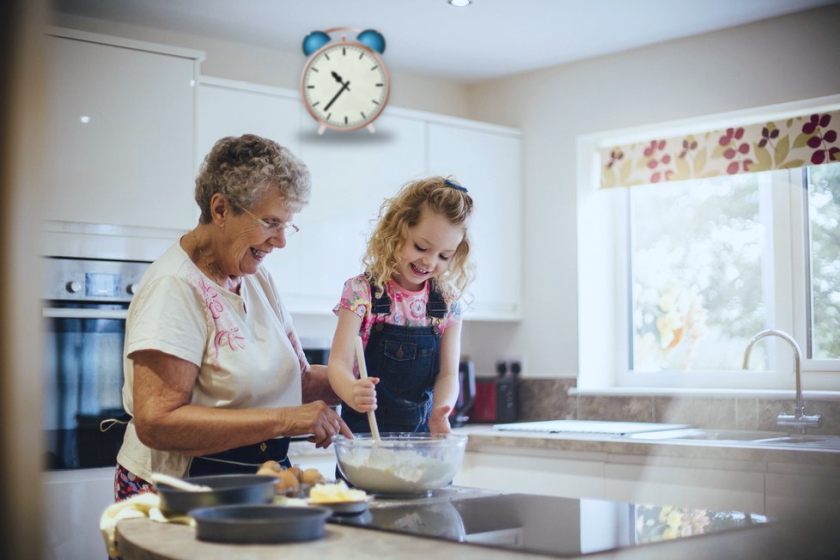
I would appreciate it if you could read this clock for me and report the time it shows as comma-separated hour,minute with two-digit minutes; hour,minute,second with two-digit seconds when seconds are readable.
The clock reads 10,37
